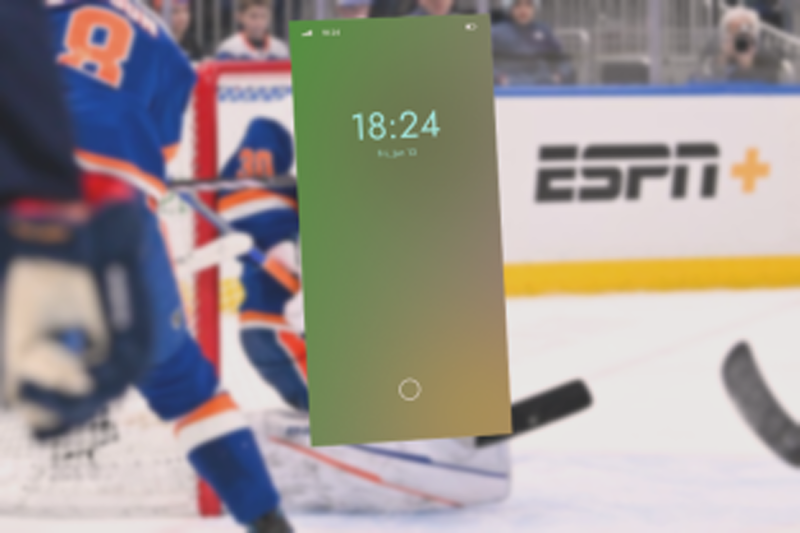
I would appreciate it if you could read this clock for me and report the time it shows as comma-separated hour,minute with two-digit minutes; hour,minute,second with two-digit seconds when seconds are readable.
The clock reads 18,24
